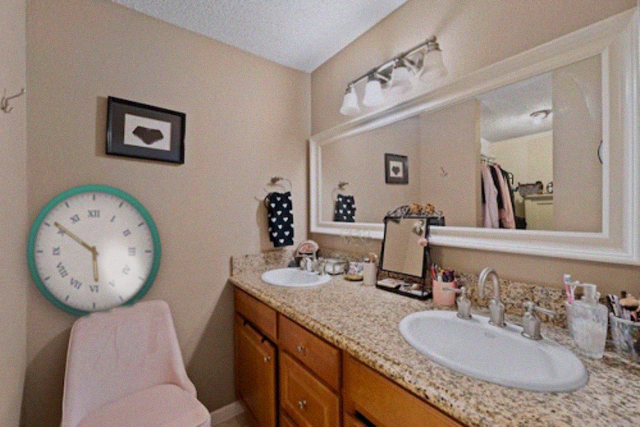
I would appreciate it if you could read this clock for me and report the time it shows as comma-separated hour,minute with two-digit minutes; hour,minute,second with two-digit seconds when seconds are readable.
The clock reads 5,51
